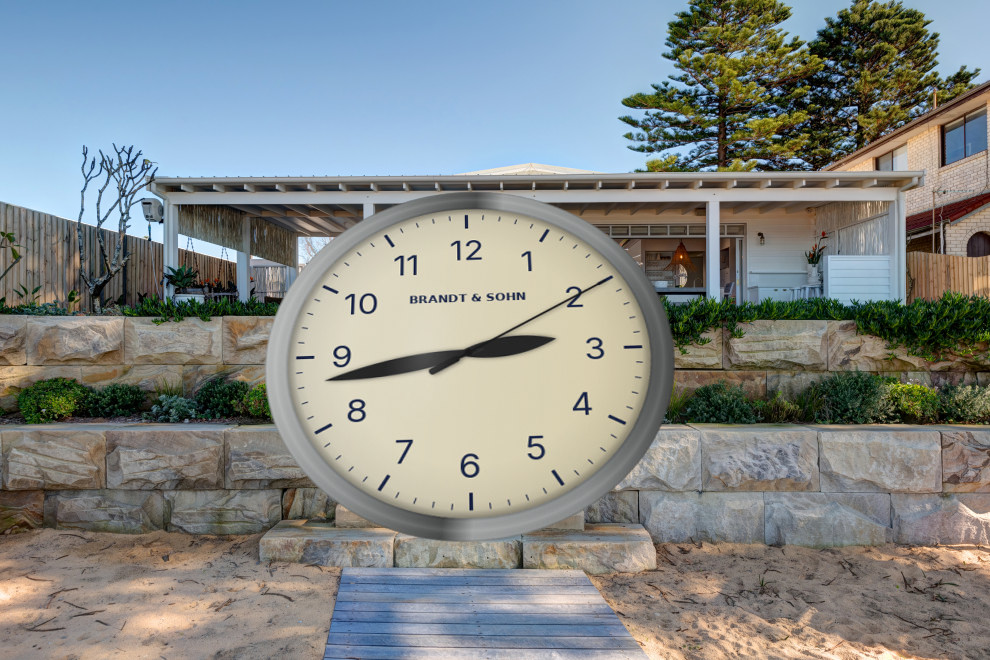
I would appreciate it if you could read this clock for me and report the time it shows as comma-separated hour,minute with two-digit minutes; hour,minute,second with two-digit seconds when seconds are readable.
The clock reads 2,43,10
